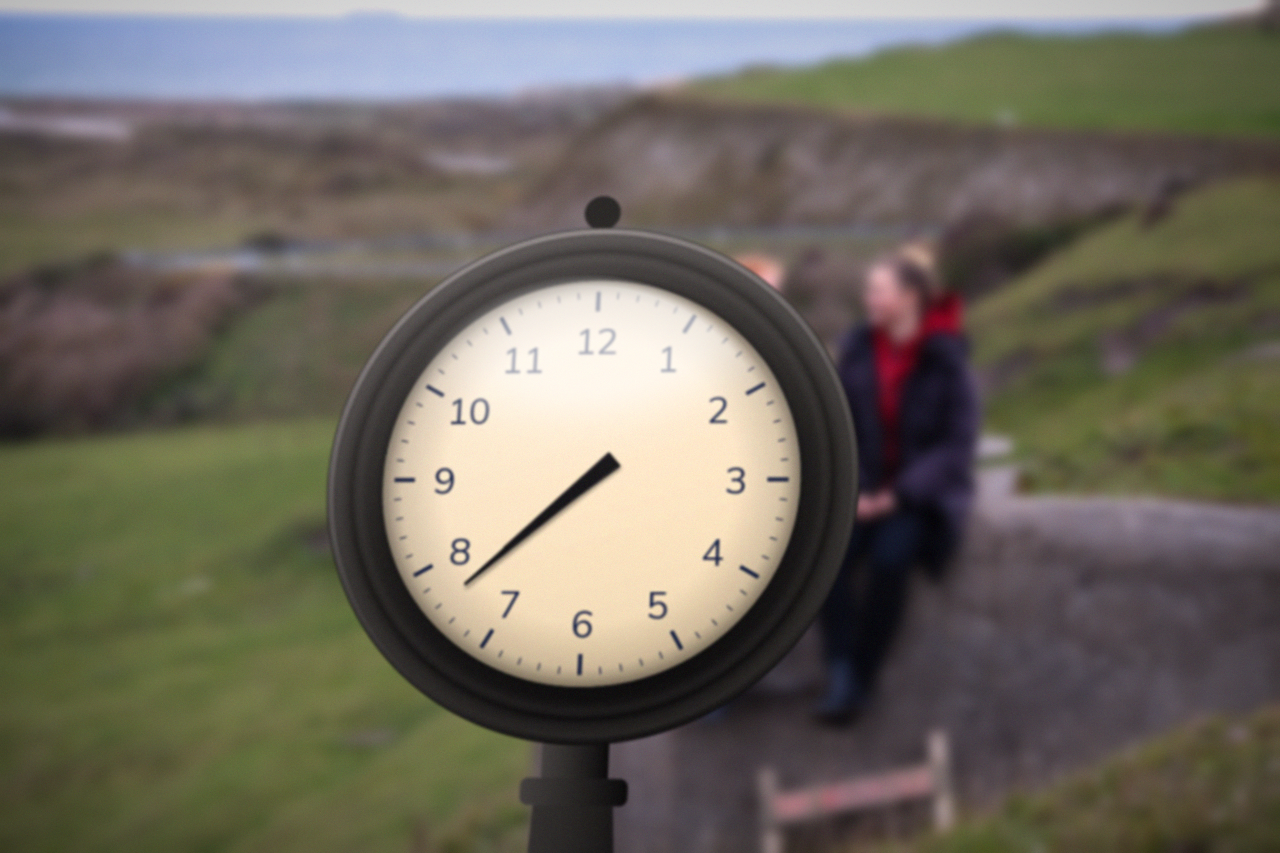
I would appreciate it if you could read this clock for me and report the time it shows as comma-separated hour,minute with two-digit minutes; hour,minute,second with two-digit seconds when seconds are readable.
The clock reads 7,38
